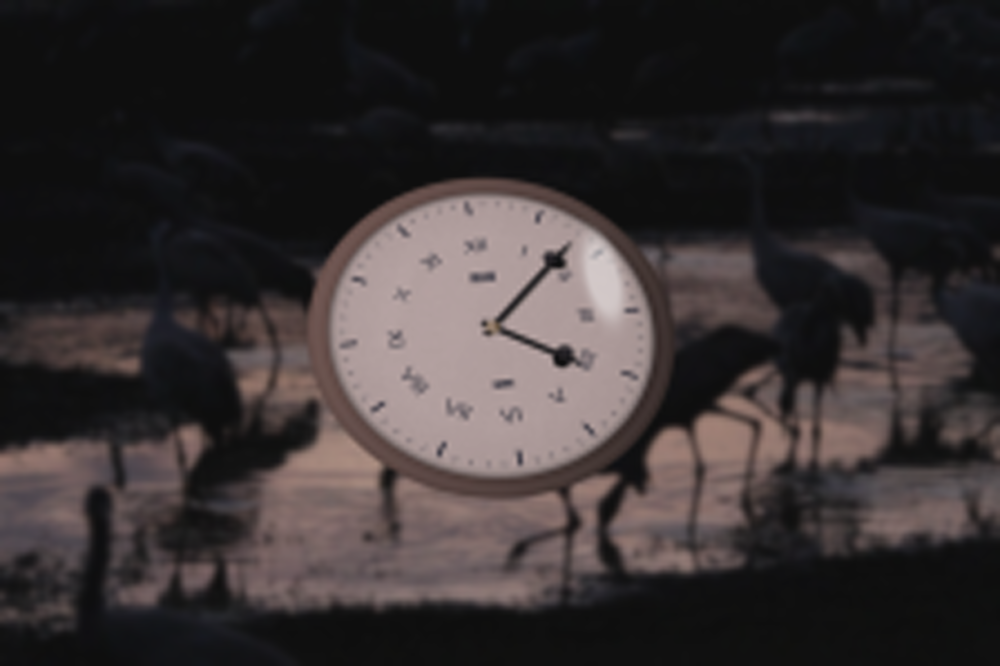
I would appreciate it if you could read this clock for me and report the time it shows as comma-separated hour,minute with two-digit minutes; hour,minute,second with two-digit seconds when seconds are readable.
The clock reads 4,08
